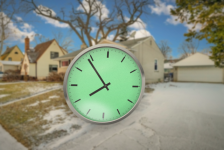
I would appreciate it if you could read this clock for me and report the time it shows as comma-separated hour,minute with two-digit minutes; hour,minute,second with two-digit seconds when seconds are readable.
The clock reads 7,54
